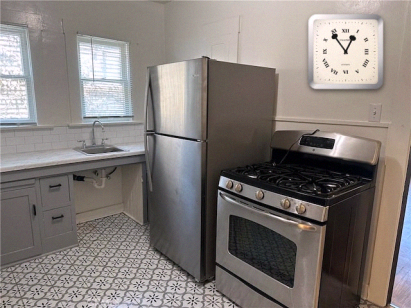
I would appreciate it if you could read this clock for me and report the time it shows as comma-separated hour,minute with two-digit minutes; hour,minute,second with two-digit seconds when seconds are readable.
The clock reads 12,54
